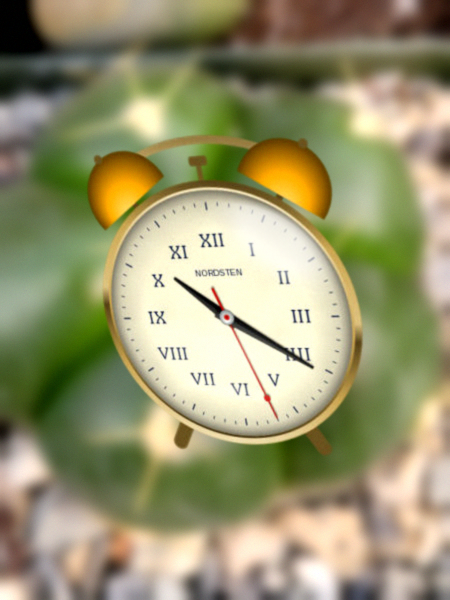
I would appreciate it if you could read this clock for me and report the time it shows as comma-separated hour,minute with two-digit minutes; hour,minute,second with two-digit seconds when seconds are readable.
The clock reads 10,20,27
